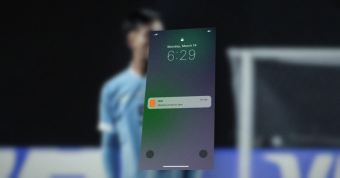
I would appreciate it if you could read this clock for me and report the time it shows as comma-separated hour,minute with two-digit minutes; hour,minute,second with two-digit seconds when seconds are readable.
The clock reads 6,29
